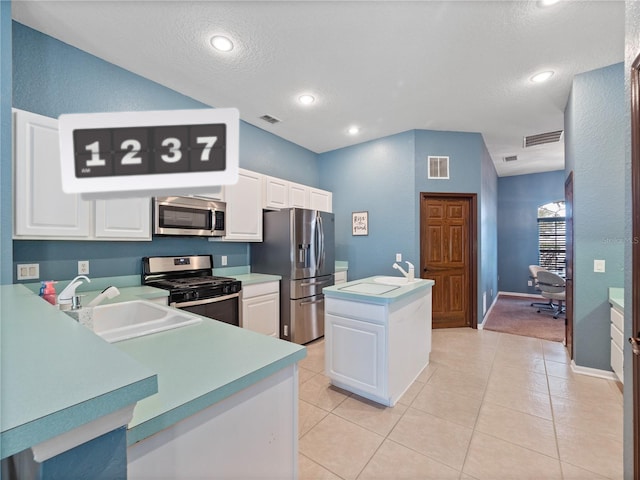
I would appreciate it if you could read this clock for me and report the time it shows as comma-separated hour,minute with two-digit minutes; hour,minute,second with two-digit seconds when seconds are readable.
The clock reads 12,37
